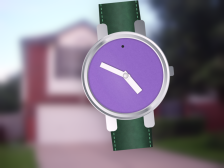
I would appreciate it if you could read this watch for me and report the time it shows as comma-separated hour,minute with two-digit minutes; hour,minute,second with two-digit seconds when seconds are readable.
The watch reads 4,50
